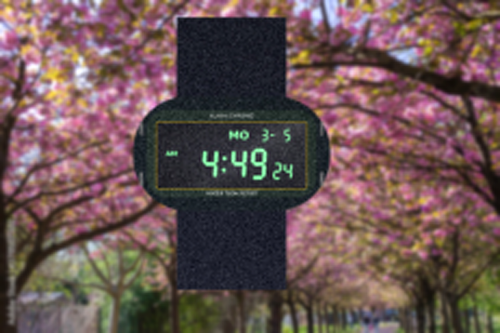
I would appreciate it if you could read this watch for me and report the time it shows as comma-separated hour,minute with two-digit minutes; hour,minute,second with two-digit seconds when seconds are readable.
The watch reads 4,49,24
